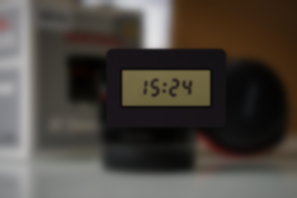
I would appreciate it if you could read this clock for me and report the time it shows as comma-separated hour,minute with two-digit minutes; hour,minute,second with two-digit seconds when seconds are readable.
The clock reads 15,24
